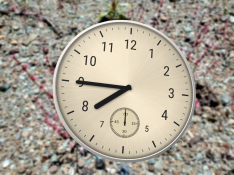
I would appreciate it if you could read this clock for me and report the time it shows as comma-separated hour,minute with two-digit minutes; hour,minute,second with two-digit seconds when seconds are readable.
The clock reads 7,45
